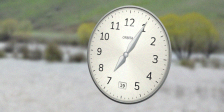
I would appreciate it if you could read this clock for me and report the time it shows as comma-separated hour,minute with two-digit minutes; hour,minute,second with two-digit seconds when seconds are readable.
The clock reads 7,05
